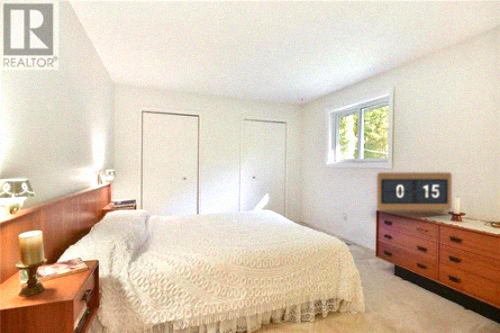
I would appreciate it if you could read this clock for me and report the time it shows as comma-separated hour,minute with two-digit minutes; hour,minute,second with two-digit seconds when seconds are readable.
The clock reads 0,15
